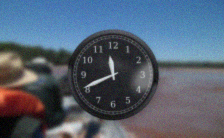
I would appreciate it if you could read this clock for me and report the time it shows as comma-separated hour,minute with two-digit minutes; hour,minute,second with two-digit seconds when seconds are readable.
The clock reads 11,41
